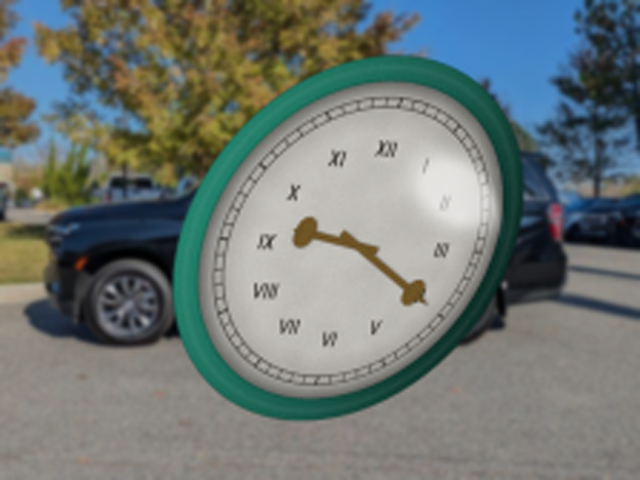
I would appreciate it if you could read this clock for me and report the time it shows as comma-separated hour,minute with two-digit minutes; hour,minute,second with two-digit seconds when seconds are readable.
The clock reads 9,20
